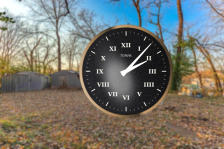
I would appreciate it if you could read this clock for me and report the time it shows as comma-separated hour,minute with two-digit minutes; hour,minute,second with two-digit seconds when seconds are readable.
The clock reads 2,07
